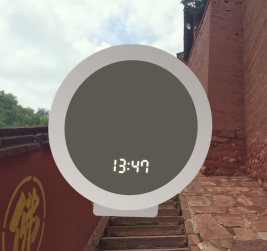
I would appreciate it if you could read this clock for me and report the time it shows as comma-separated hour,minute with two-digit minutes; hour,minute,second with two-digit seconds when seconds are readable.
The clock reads 13,47
